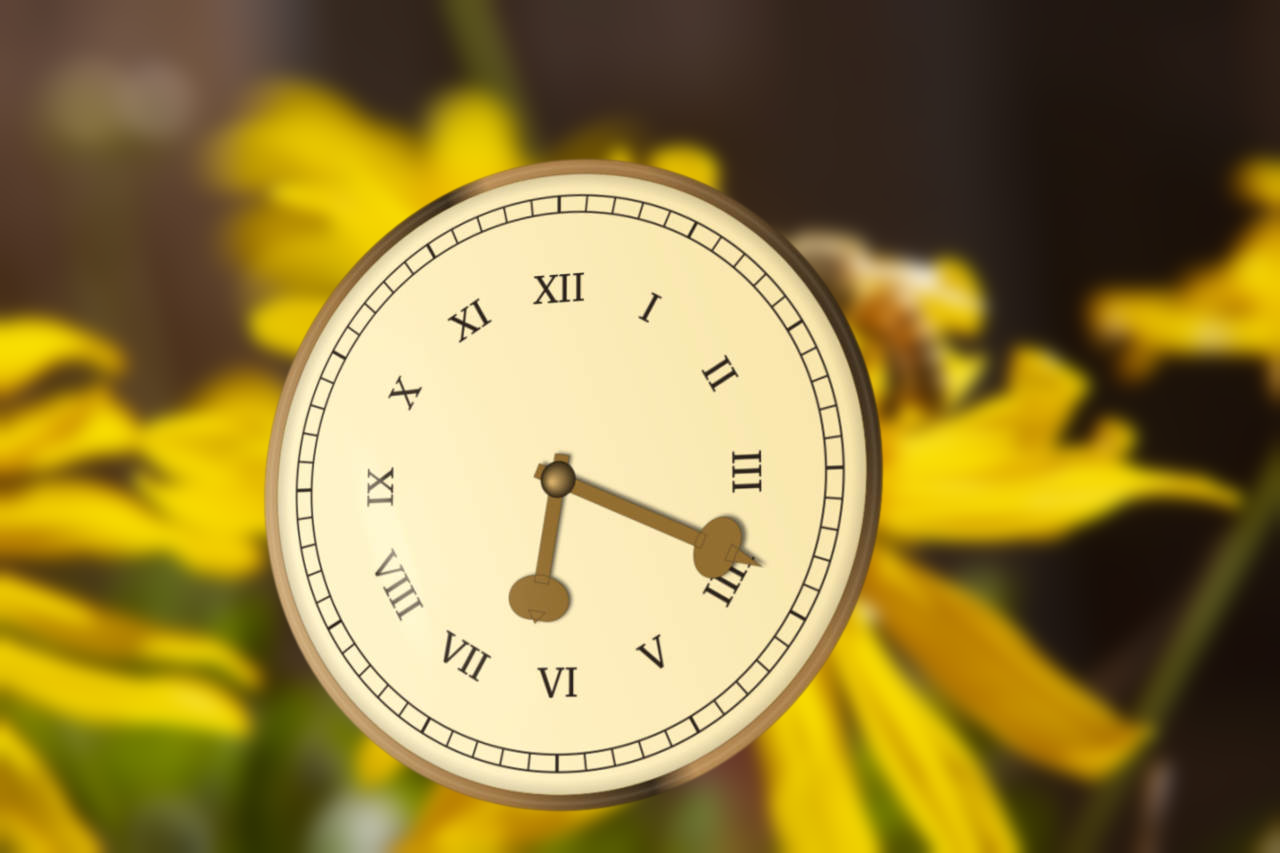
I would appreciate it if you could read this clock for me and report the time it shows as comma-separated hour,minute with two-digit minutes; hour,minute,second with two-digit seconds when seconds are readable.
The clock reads 6,19
